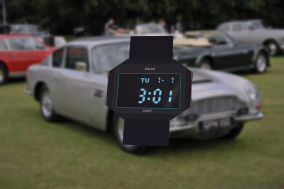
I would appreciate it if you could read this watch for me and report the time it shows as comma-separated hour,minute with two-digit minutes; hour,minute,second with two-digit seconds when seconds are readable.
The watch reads 3,01
